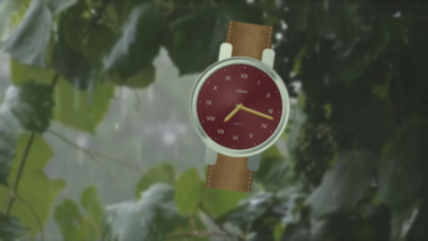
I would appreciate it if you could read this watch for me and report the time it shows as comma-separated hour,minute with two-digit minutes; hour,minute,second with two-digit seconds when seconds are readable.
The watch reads 7,17
